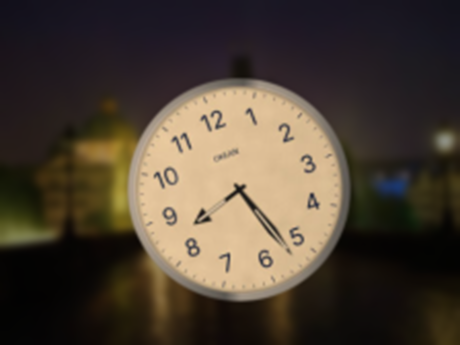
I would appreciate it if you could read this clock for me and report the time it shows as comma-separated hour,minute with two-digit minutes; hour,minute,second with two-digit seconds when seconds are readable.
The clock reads 8,27
